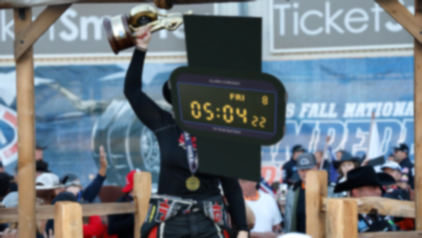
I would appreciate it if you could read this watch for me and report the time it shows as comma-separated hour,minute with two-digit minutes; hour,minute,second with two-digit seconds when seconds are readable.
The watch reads 5,04
